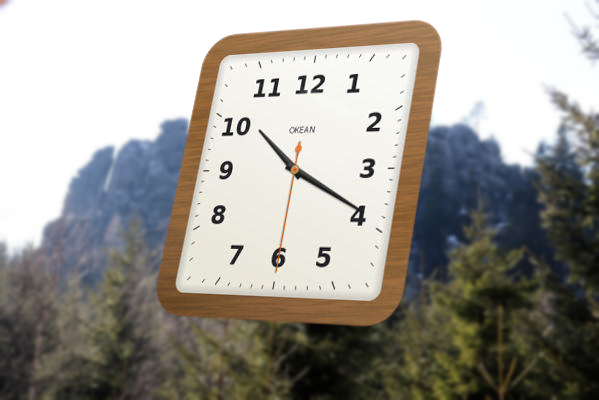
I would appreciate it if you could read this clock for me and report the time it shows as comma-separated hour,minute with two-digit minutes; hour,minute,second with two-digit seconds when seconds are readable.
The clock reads 10,19,30
